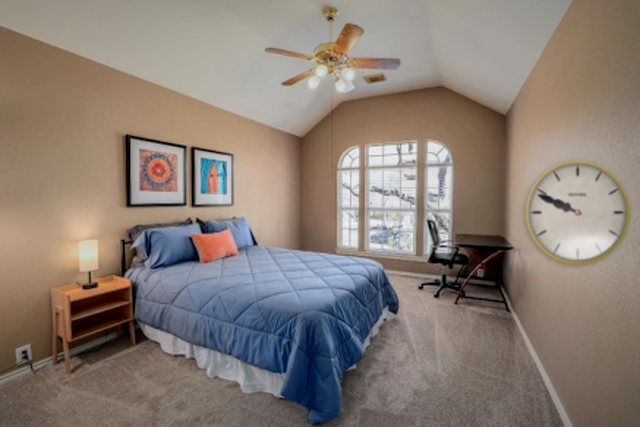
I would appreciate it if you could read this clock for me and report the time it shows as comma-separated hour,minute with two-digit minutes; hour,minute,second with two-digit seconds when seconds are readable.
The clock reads 9,49
